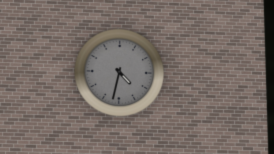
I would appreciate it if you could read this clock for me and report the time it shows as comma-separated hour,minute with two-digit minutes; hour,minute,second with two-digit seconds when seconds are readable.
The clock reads 4,32
